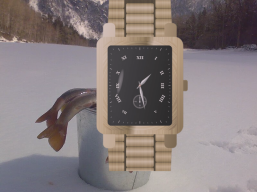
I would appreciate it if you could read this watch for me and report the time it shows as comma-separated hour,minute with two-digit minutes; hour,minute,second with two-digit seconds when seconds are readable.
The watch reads 1,28
